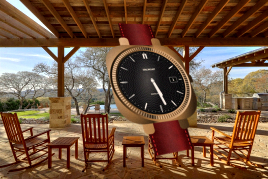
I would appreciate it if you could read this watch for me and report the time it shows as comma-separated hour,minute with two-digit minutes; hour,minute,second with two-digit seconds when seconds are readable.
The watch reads 5,28
